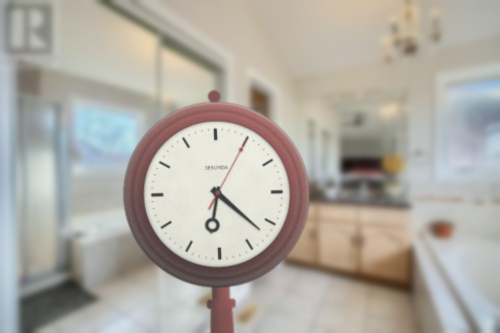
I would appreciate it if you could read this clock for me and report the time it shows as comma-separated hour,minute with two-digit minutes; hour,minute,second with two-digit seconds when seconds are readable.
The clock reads 6,22,05
